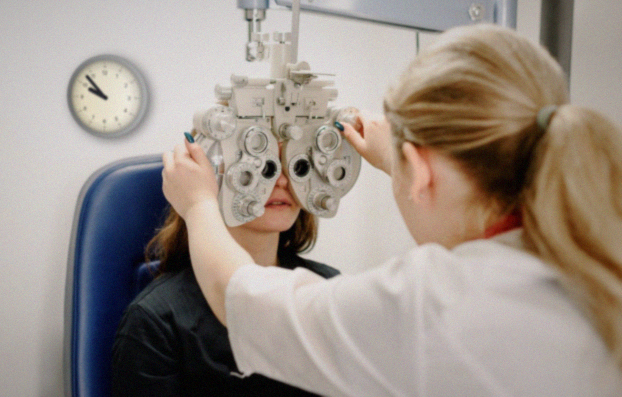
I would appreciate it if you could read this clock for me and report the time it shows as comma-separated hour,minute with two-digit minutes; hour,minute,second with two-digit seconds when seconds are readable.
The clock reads 9,53
